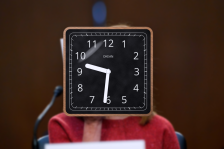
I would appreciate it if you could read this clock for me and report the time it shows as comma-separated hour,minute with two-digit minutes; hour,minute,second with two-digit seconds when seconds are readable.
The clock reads 9,31
